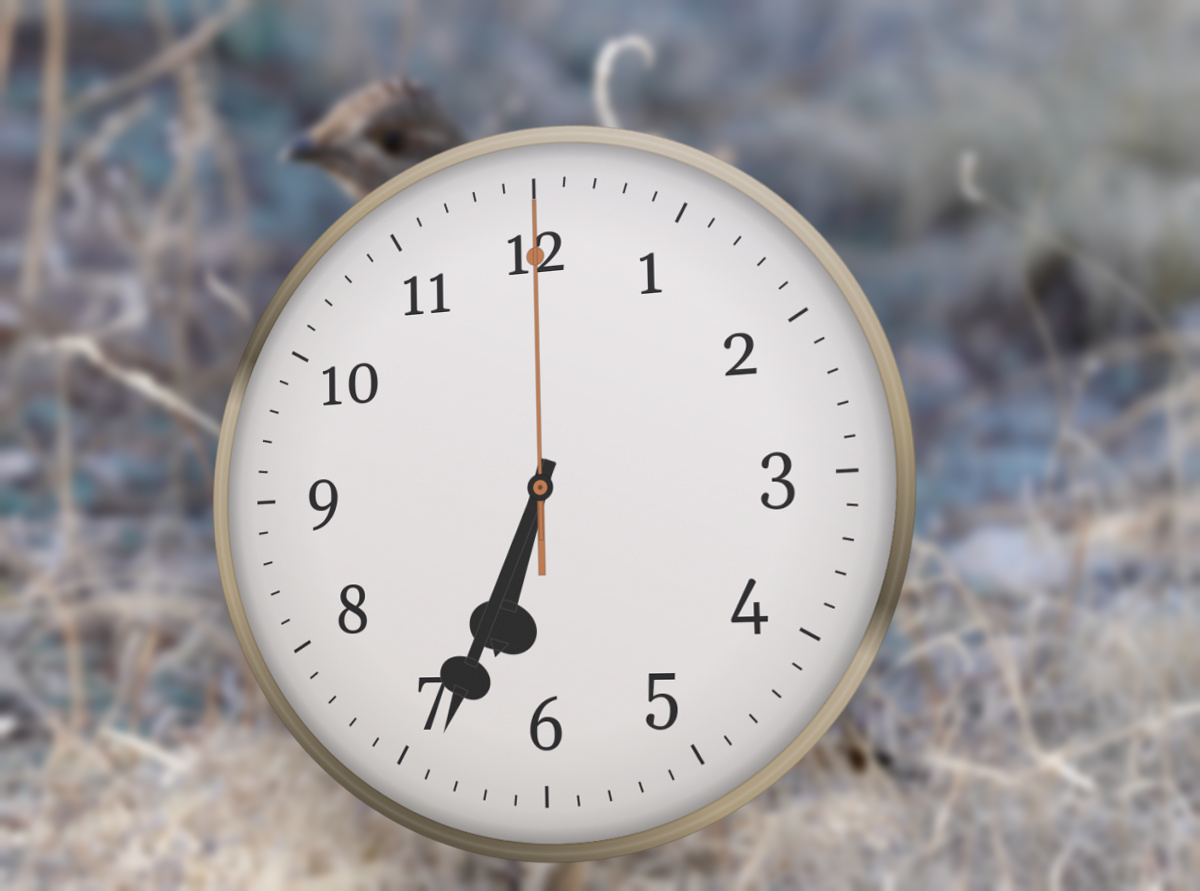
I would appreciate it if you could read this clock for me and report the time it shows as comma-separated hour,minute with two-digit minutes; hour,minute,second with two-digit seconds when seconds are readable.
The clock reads 6,34,00
